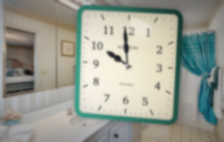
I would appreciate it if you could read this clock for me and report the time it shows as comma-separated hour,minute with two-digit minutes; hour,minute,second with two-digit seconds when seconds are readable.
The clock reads 9,59
